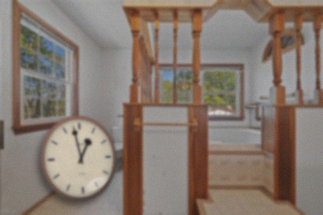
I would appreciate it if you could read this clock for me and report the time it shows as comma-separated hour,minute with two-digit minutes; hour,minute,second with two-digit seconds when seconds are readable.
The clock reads 12,58
